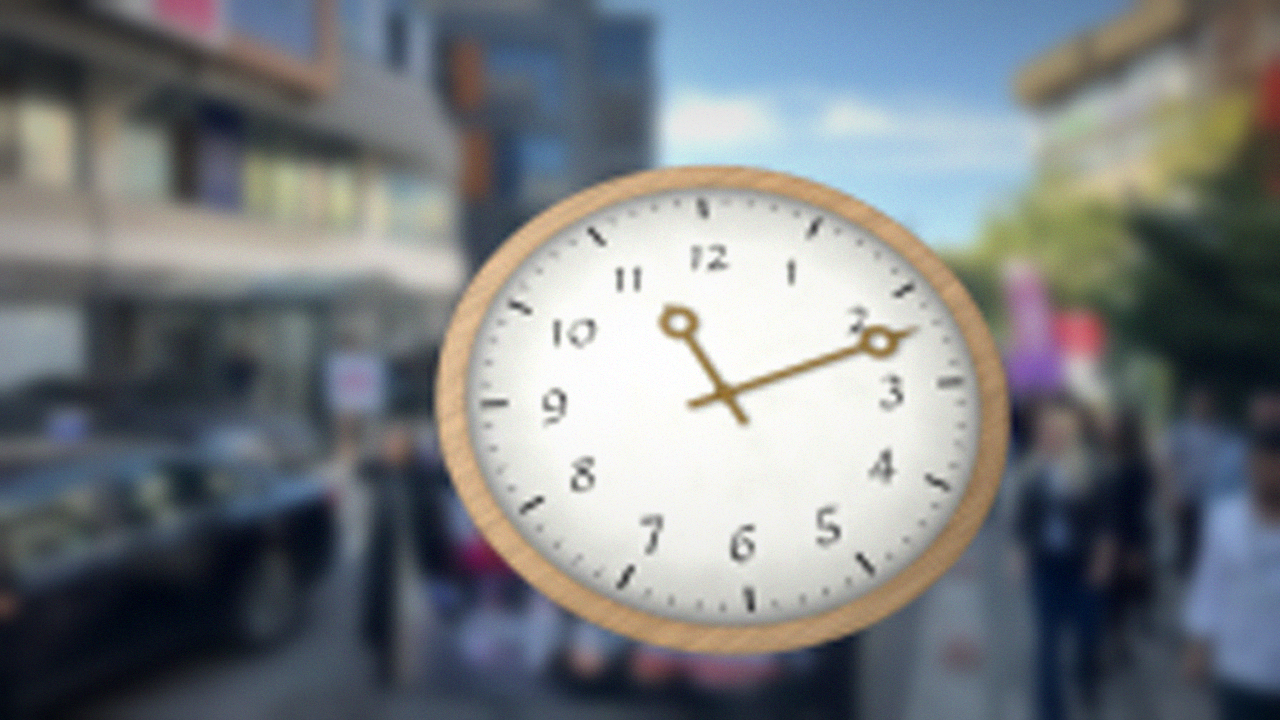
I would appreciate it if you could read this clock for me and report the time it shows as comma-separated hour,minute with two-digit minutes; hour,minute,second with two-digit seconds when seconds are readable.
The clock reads 11,12
